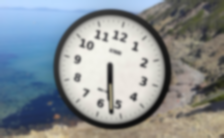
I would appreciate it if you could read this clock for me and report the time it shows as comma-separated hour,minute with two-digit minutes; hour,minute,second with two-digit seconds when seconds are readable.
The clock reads 5,27
